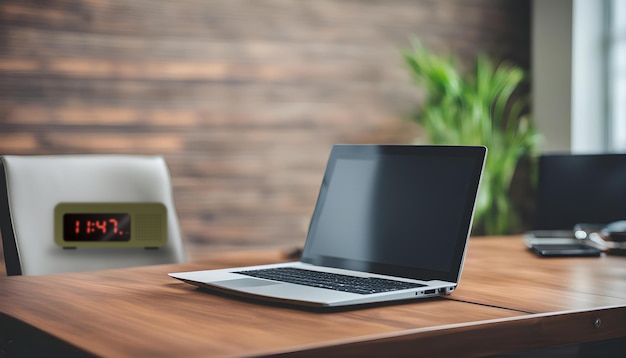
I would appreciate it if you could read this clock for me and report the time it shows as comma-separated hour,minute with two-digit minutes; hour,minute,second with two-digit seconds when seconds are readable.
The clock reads 11,47
